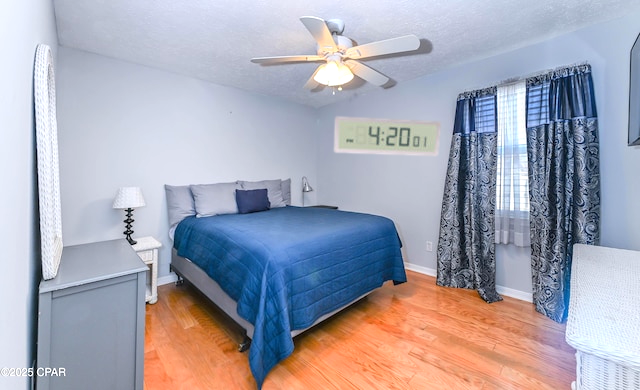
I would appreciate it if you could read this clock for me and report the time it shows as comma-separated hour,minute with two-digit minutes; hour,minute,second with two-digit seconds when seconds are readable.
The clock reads 4,20,01
